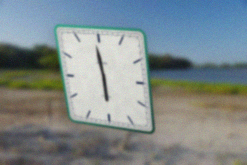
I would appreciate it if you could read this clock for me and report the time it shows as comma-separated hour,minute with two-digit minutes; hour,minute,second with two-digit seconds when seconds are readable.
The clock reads 5,59
